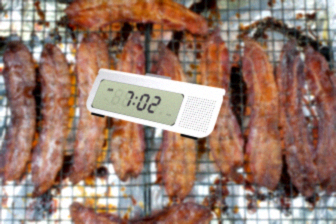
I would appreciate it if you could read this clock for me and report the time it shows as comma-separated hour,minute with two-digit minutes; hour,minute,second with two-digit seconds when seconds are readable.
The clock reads 7,02
